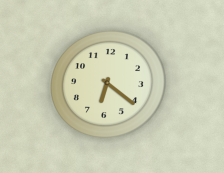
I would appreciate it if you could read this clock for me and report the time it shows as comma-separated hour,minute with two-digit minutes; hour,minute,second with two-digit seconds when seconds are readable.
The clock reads 6,21
